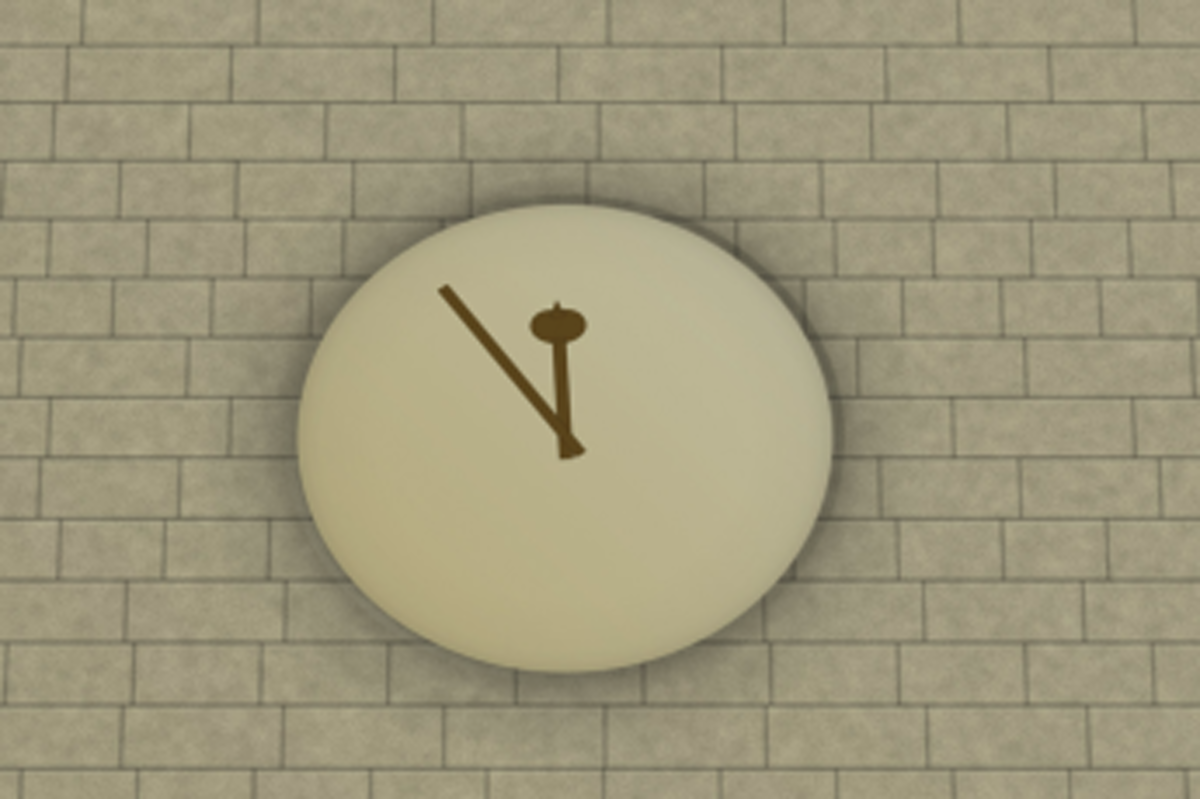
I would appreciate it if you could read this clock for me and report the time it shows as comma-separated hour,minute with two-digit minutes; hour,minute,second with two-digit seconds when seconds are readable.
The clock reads 11,54
